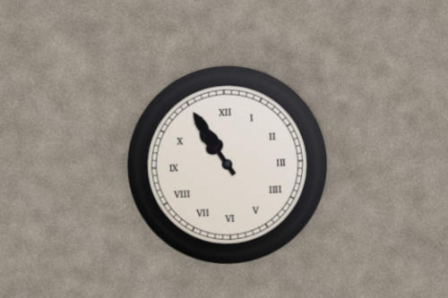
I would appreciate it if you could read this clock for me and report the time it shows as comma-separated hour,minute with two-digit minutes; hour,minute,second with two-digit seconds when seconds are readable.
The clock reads 10,55
